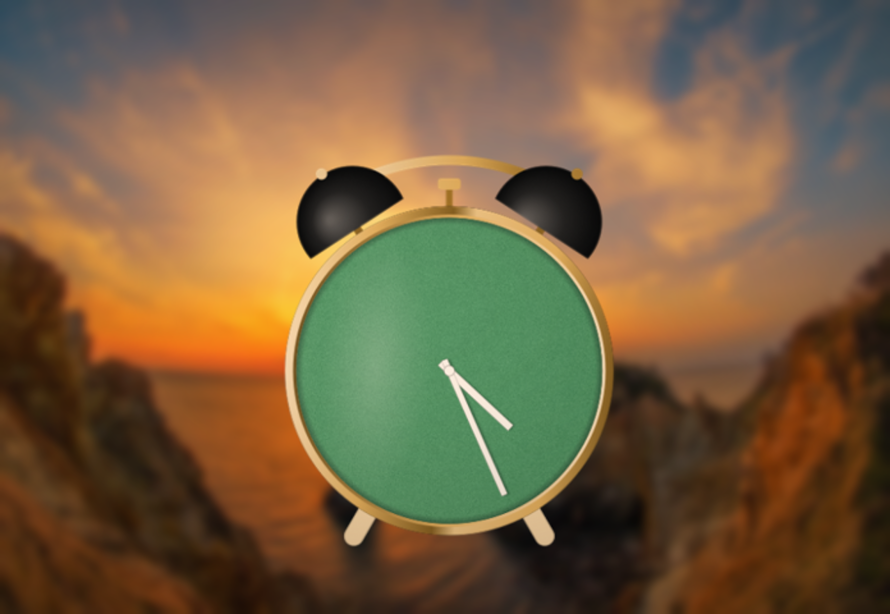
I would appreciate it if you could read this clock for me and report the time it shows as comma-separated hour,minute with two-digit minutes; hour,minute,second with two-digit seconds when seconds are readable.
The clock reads 4,26
